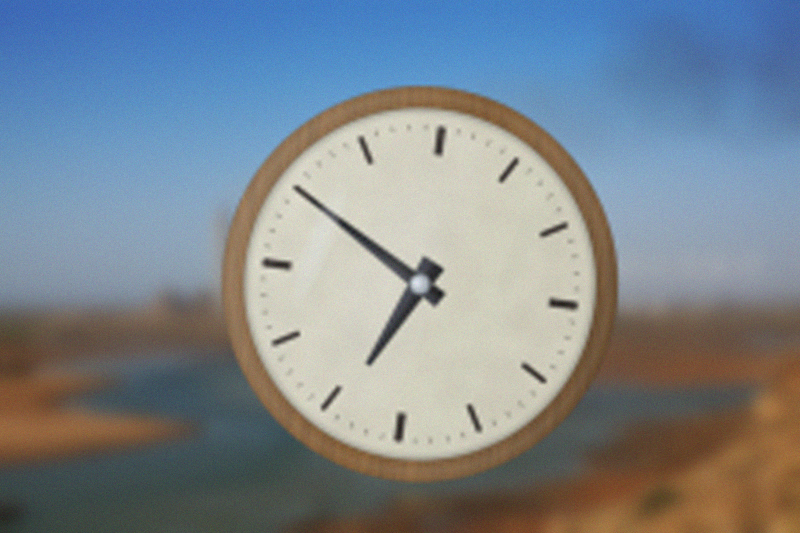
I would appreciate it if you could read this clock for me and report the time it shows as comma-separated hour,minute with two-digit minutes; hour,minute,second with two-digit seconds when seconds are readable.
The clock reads 6,50
